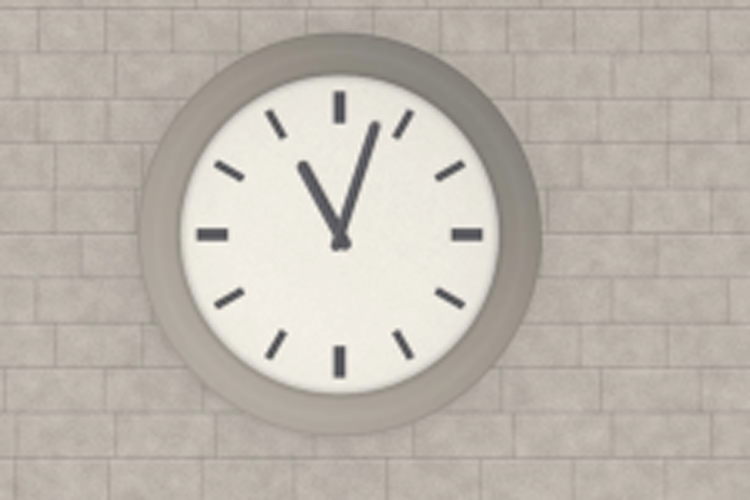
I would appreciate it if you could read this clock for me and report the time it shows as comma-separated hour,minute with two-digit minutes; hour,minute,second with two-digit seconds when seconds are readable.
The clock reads 11,03
